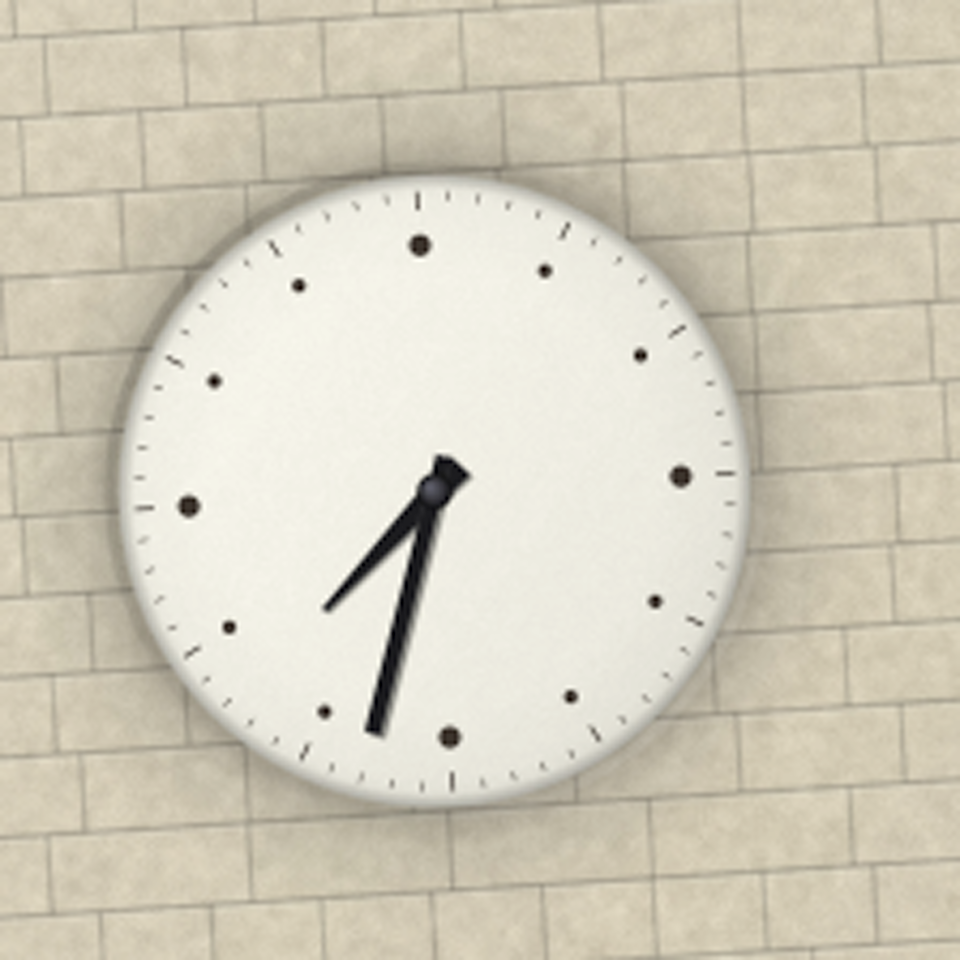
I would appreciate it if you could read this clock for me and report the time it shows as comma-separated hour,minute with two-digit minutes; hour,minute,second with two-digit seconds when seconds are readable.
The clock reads 7,33
